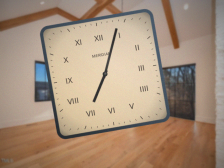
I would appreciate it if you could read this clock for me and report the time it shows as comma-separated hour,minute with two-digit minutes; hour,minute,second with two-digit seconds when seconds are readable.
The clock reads 7,04
